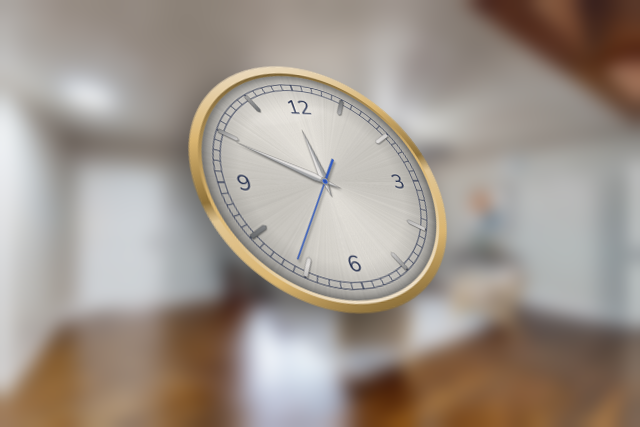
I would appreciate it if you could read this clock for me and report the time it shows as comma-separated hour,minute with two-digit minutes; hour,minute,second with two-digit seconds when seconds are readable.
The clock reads 11,49,36
